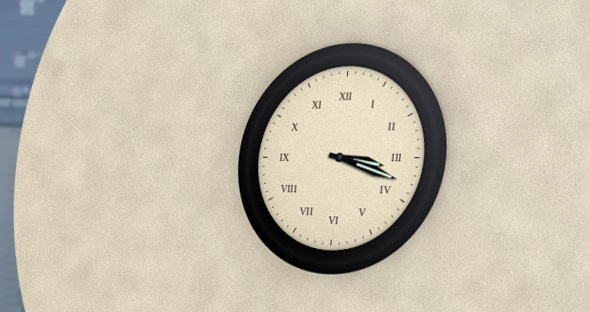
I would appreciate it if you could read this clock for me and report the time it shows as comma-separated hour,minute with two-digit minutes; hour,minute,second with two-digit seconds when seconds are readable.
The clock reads 3,18
